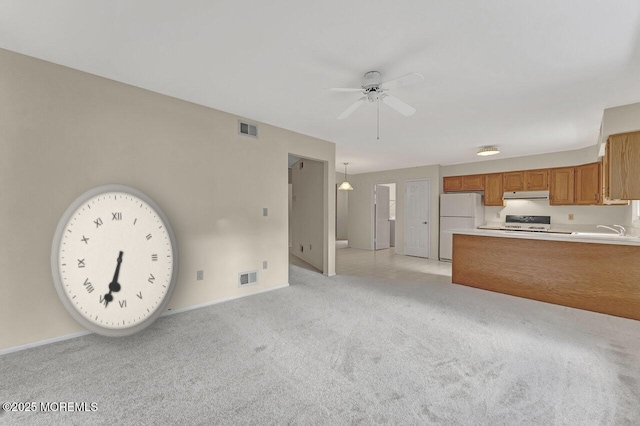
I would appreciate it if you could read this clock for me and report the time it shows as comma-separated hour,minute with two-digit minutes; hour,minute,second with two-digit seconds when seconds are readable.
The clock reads 6,34
